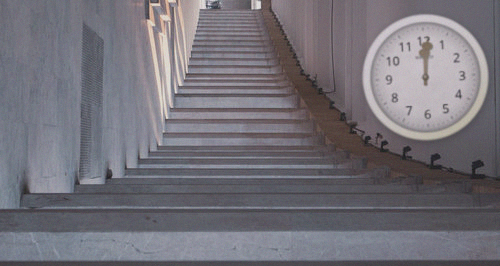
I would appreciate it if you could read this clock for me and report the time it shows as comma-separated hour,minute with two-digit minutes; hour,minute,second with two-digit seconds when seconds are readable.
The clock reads 12,01
